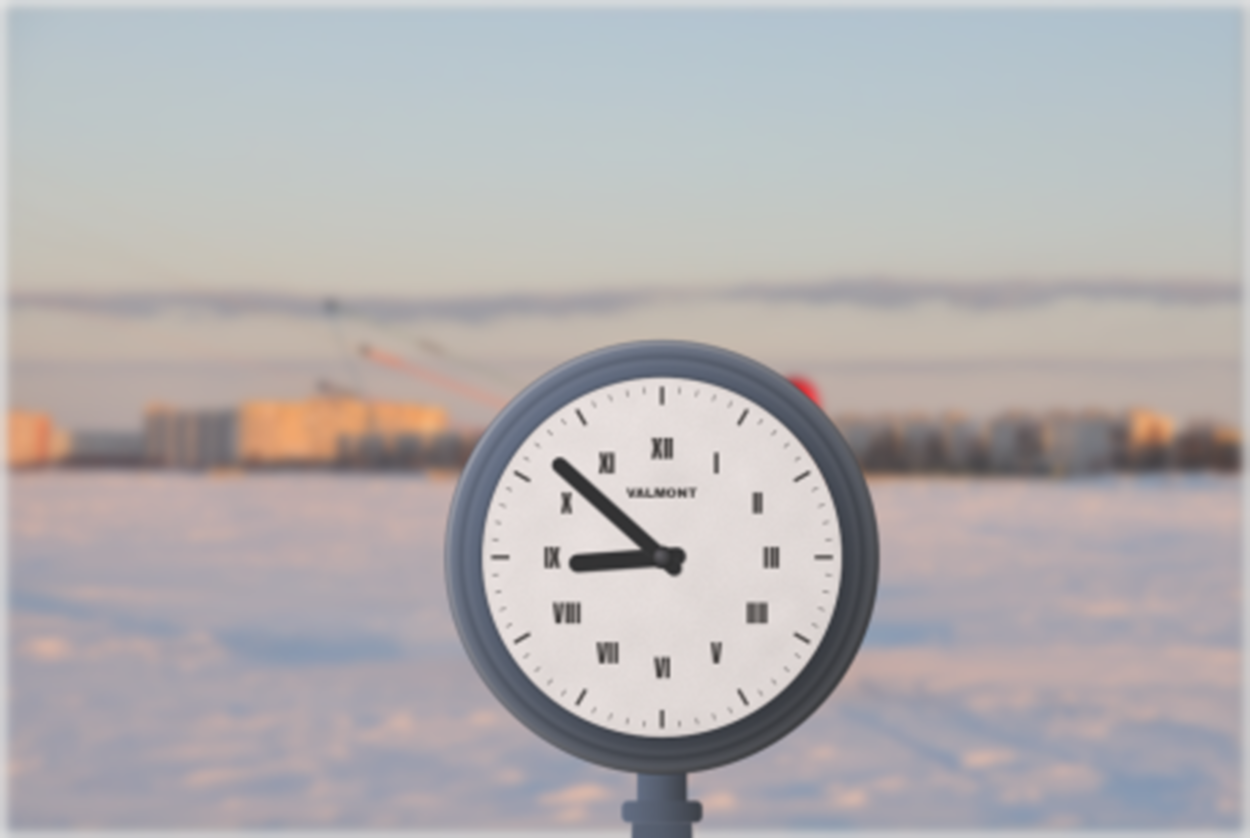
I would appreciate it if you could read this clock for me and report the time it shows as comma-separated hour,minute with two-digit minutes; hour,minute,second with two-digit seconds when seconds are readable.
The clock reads 8,52
